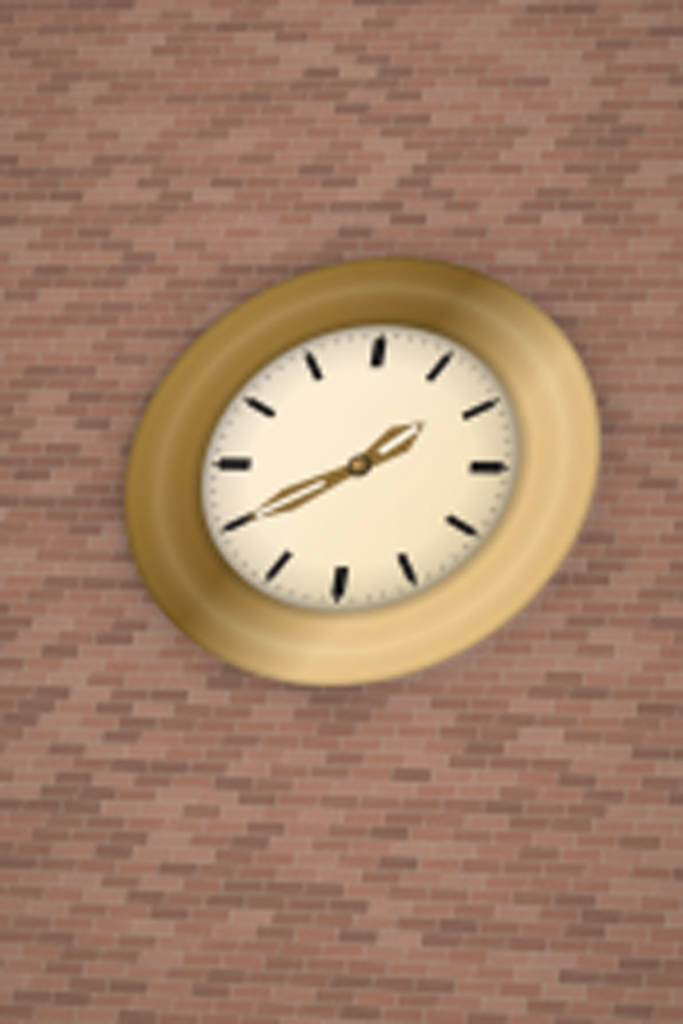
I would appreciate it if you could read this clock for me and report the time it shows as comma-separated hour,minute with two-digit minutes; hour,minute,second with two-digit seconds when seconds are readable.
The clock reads 1,40
